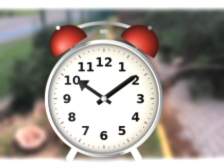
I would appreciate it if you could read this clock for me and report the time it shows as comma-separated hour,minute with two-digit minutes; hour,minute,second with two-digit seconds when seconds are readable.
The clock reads 10,09
